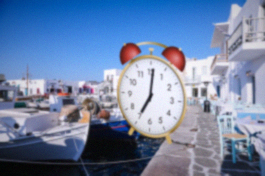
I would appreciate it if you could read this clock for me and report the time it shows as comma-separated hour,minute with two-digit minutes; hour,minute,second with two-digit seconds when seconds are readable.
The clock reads 7,01
